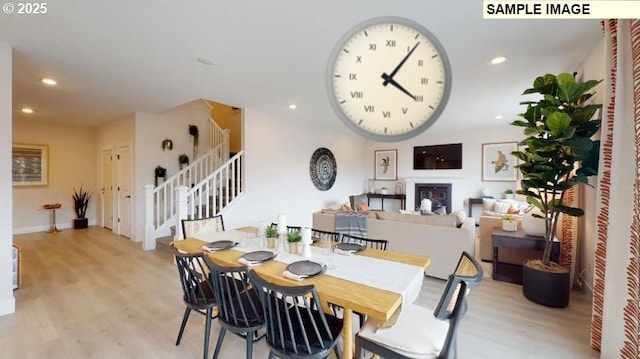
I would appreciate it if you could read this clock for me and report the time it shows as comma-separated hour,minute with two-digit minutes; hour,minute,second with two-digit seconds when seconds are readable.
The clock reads 4,06
